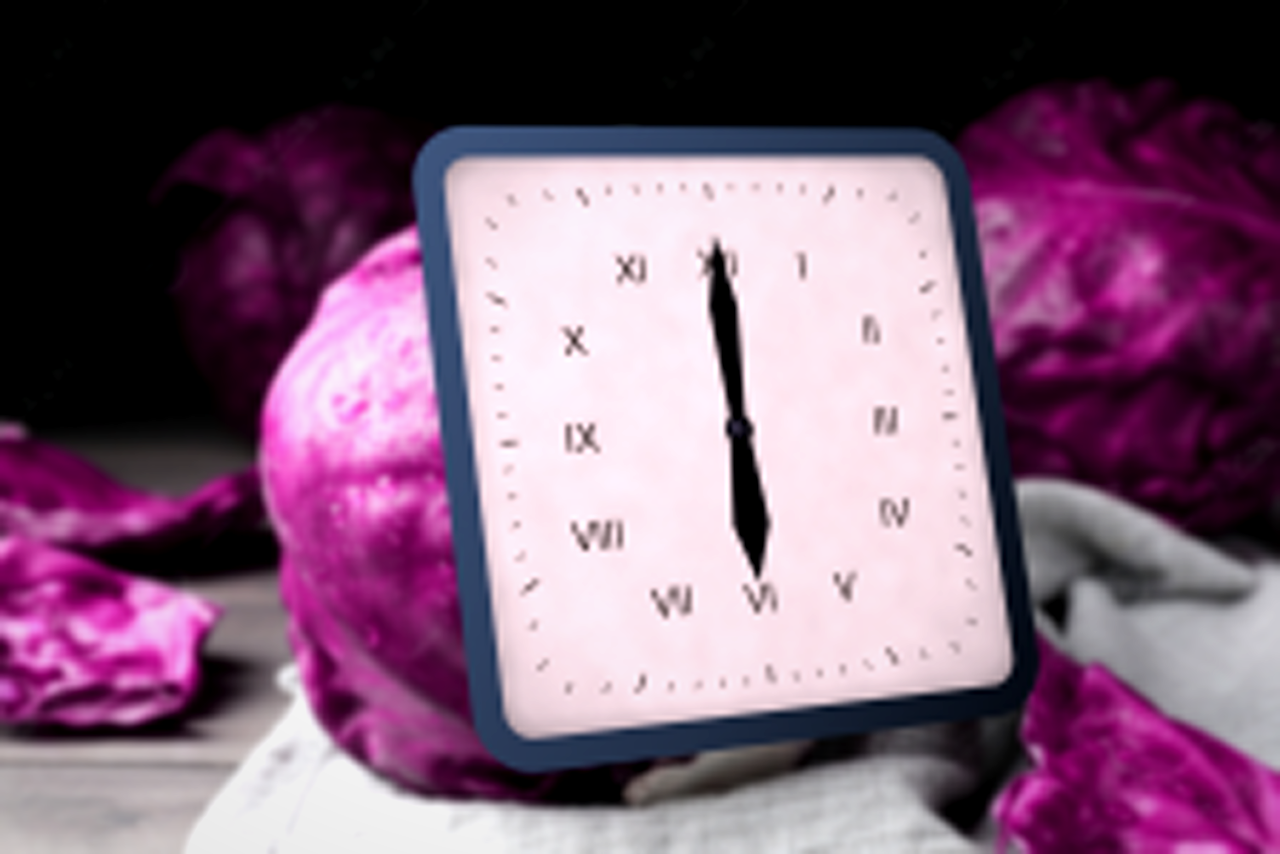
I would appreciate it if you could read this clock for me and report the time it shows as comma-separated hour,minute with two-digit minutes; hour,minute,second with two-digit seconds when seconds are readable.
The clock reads 6,00
